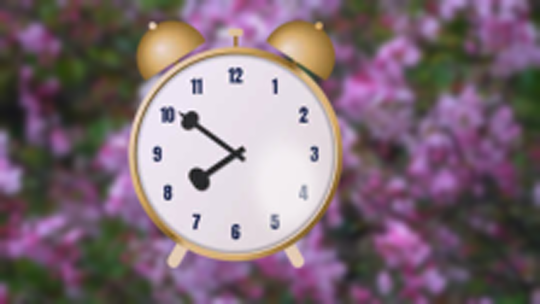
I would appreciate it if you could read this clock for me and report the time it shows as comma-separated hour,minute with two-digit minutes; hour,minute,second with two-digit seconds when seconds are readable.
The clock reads 7,51
